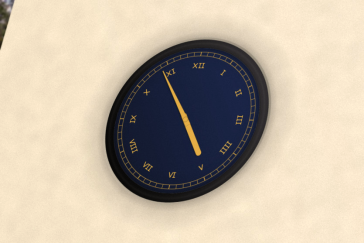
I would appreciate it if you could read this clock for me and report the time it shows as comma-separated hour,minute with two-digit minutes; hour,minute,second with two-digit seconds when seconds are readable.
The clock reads 4,54
